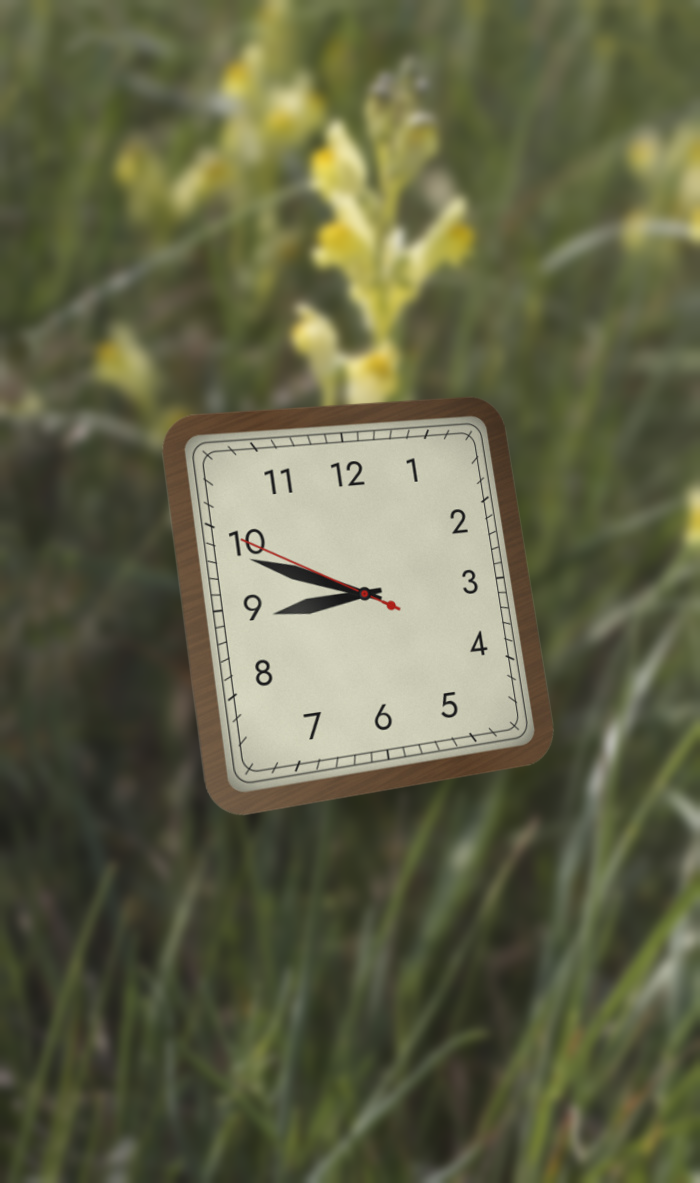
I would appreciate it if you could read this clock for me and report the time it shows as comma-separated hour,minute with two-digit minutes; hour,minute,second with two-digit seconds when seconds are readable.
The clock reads 8,48,50
